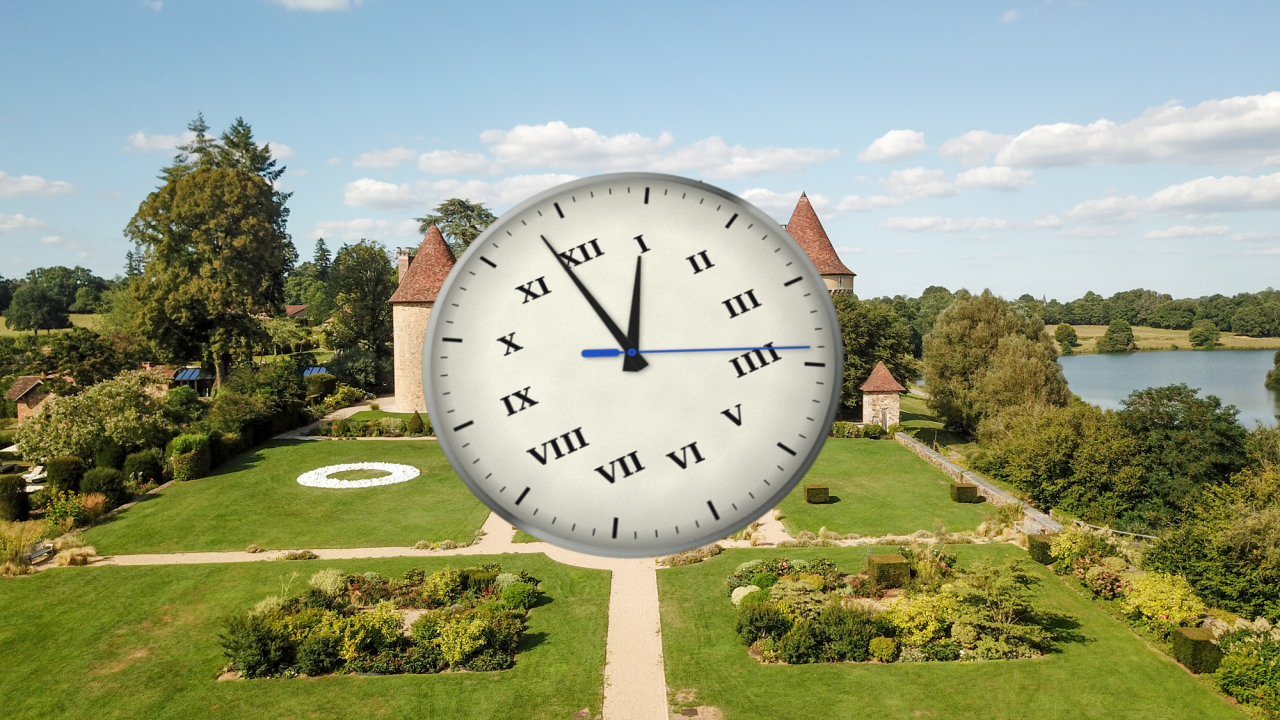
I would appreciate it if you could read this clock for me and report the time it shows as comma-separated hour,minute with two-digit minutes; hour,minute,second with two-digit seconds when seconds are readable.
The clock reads 12,58,19
